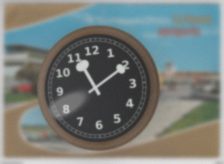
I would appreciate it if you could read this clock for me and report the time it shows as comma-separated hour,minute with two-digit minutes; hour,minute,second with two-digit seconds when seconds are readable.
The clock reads 11,10
